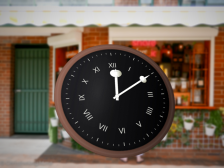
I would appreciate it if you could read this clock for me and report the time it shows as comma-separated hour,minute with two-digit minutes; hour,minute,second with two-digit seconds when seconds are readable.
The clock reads 12,10
